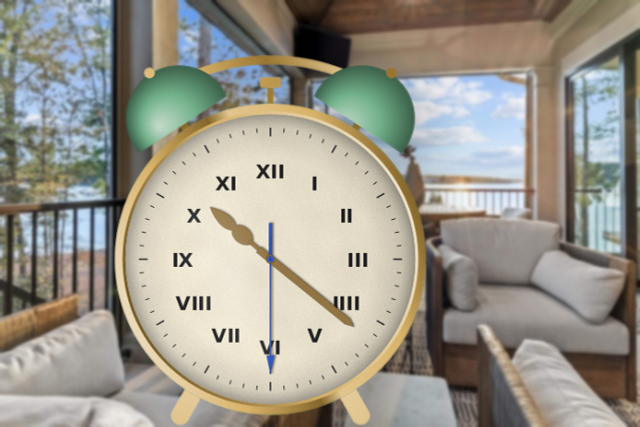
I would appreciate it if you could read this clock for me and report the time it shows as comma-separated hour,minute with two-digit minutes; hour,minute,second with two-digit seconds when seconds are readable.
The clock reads 10,21,30
